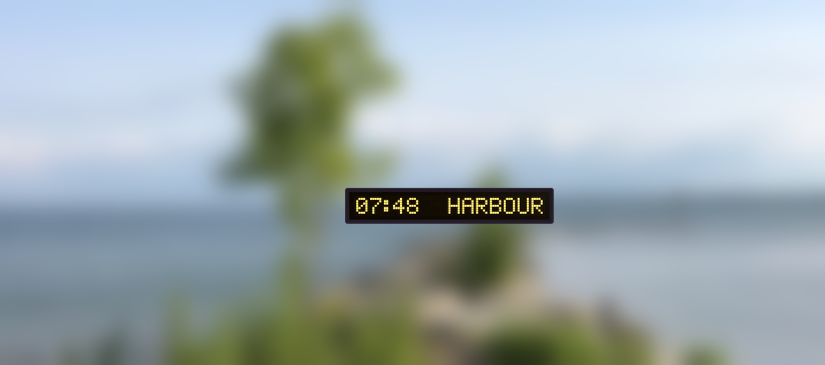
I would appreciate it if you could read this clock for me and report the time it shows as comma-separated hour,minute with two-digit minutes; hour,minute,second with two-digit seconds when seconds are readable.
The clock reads 7,48
